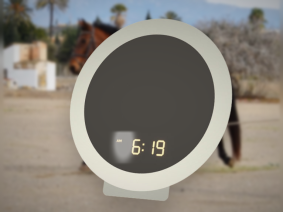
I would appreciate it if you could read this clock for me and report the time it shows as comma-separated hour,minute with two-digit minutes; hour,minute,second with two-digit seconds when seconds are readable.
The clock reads 6,19
